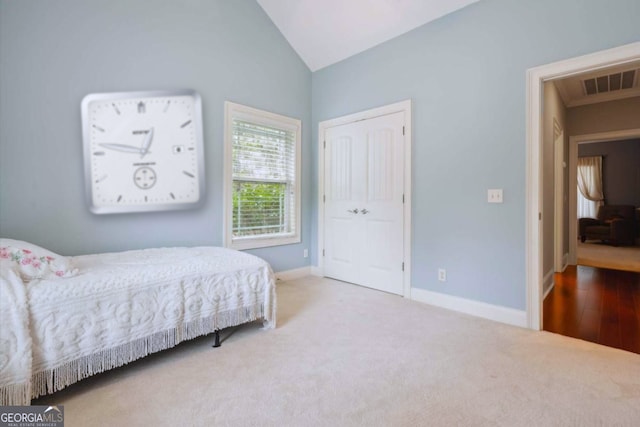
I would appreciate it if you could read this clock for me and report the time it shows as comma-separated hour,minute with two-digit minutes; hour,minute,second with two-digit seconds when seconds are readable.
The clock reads 12,47
